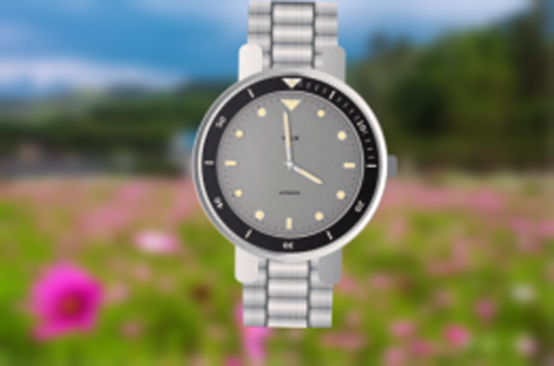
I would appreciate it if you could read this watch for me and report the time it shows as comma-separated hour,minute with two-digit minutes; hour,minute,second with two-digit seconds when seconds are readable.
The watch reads 3,59
